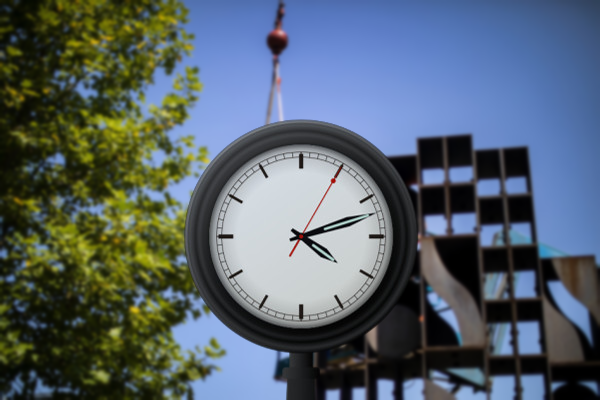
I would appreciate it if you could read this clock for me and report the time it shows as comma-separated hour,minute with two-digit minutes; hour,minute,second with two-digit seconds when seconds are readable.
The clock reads 4,12,05
